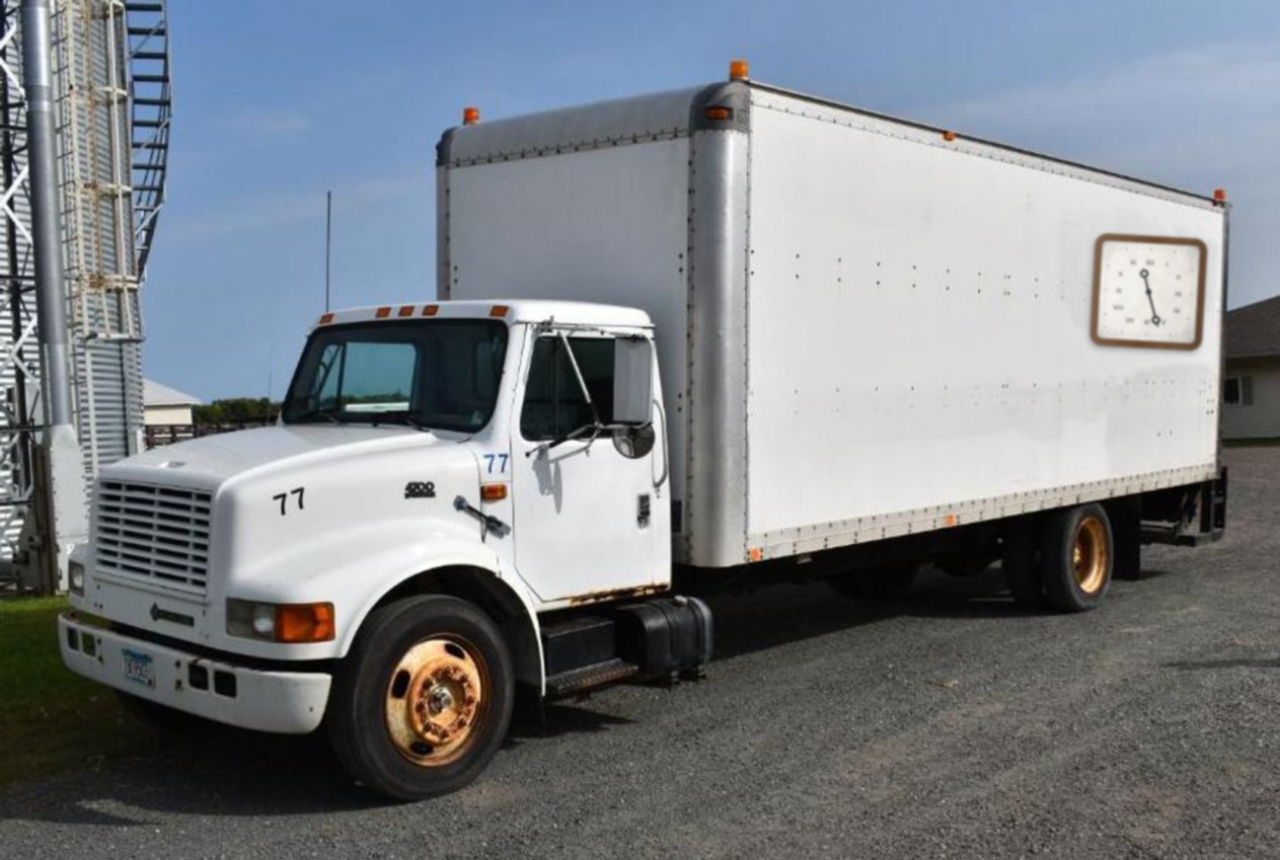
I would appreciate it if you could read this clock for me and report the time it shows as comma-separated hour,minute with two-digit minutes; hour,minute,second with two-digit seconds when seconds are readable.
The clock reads 11,27
